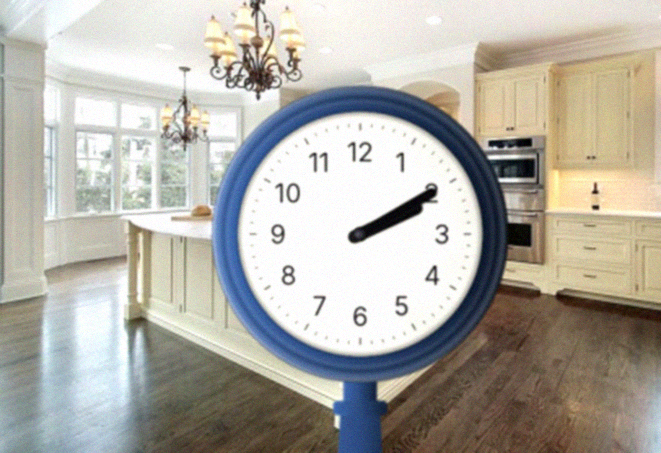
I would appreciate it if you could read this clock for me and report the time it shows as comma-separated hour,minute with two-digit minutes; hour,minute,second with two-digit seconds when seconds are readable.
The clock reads 2,10
